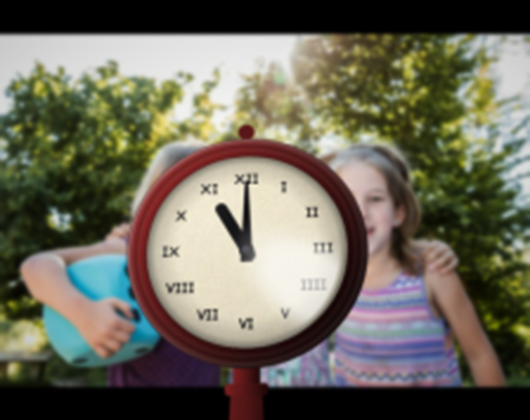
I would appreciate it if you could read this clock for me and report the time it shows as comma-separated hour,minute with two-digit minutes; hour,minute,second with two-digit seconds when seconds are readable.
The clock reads 11,00
